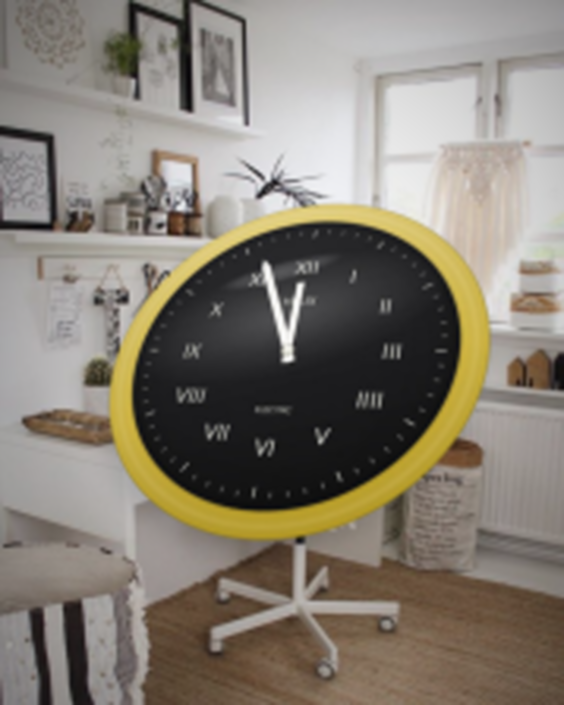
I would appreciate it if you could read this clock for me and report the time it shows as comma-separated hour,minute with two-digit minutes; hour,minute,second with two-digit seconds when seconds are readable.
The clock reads 11,56
